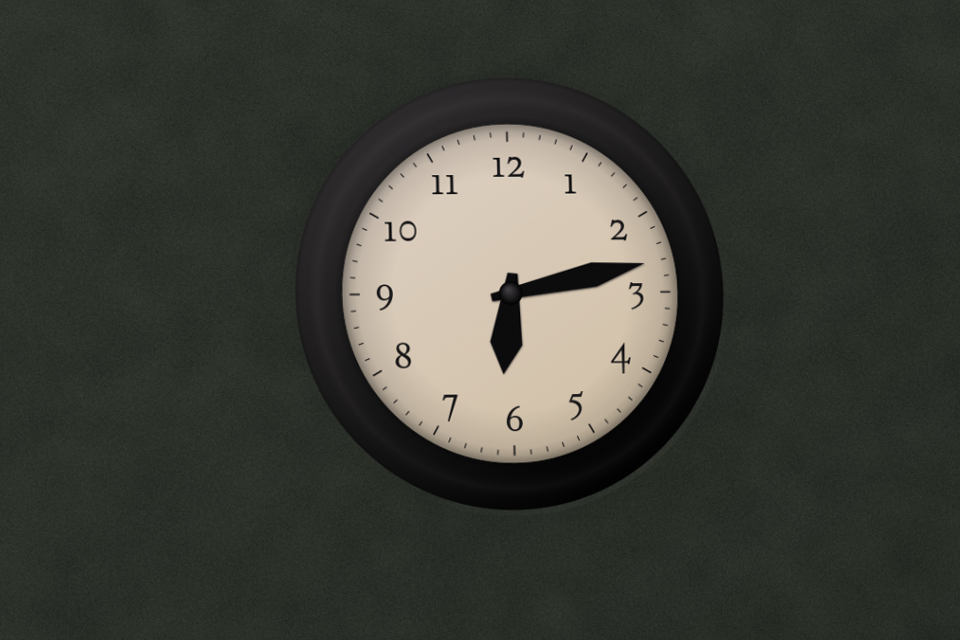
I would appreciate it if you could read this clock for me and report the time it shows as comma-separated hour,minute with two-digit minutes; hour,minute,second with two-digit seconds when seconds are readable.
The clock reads 6,13
